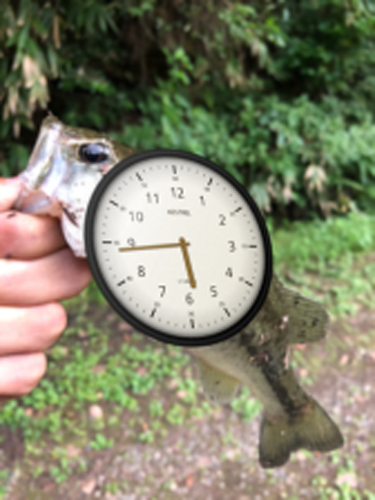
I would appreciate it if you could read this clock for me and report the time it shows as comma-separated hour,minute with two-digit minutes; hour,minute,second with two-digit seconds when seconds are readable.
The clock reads 5,44
